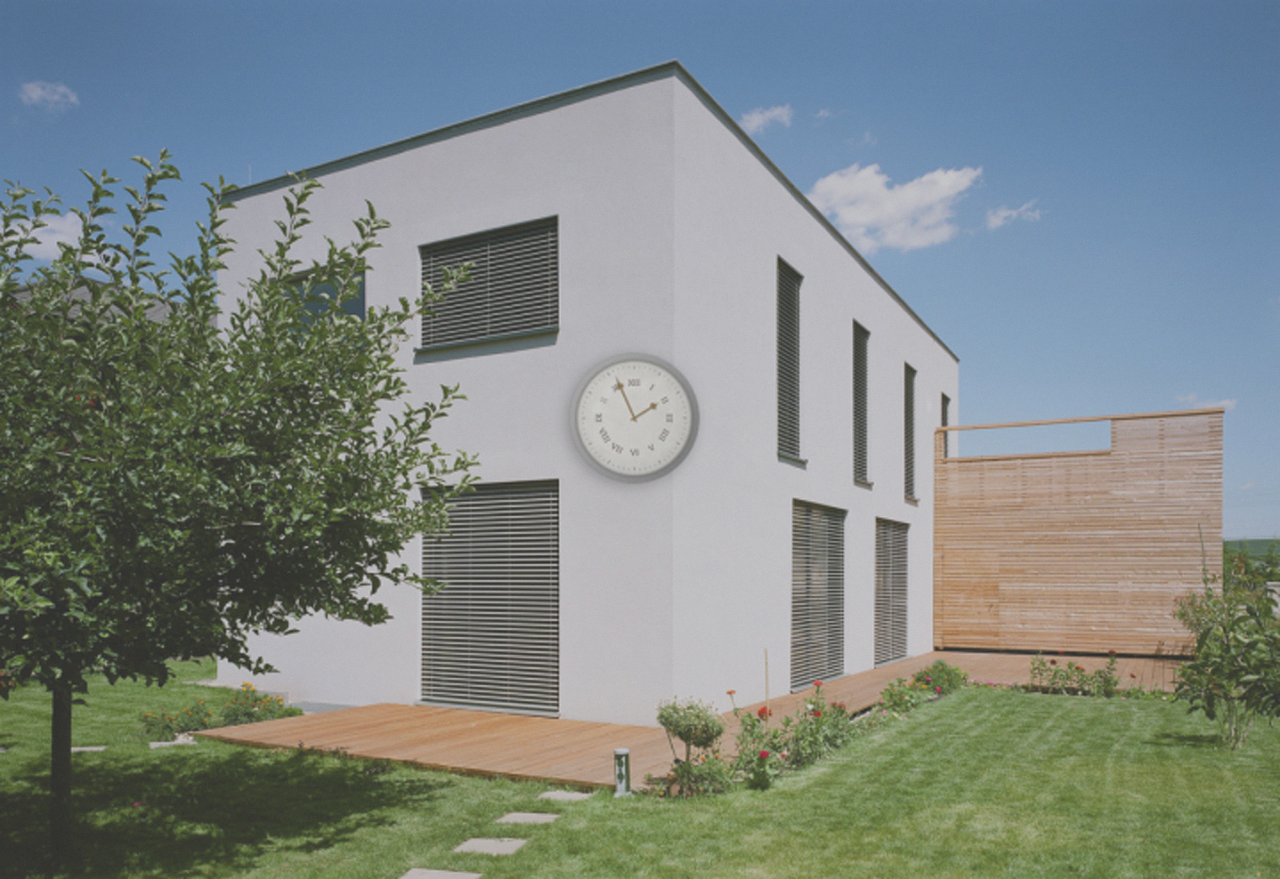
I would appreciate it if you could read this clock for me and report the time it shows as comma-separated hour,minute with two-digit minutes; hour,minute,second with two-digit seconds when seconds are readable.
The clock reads 1,56
